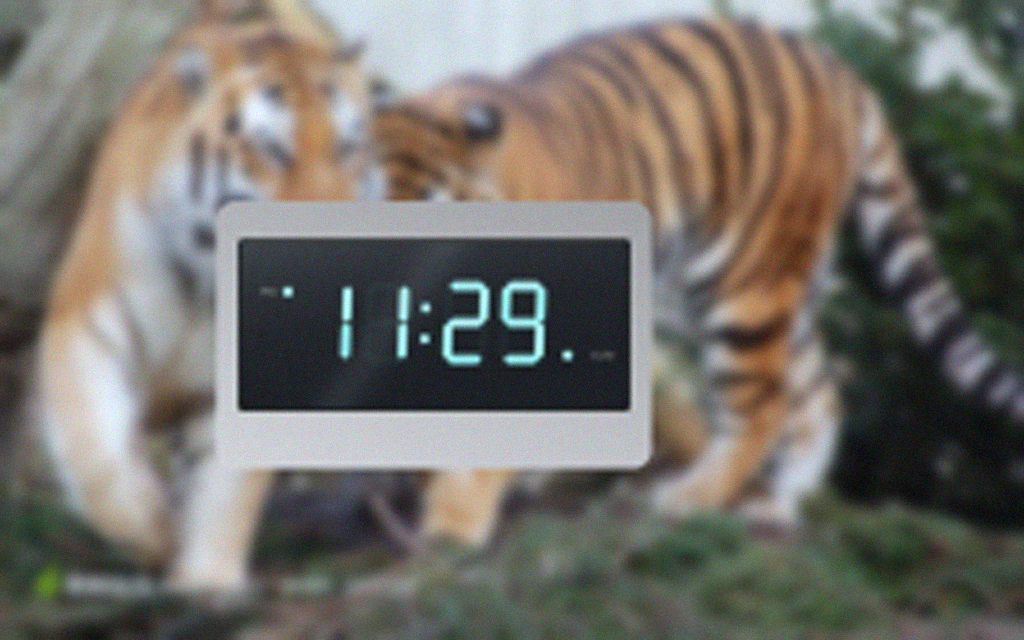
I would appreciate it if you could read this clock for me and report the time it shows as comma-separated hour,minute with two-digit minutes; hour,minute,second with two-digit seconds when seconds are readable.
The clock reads 11,29
